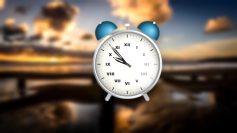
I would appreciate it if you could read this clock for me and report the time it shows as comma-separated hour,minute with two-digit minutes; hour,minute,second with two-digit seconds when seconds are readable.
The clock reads 9,53
